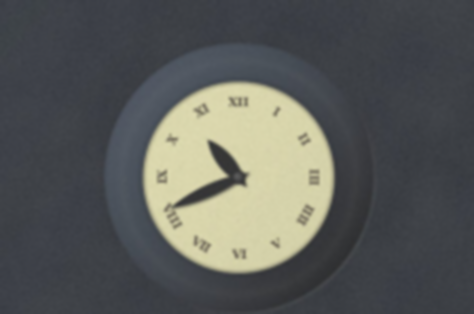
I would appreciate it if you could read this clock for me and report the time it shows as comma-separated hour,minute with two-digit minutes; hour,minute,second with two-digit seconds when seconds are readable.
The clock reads 10,41
